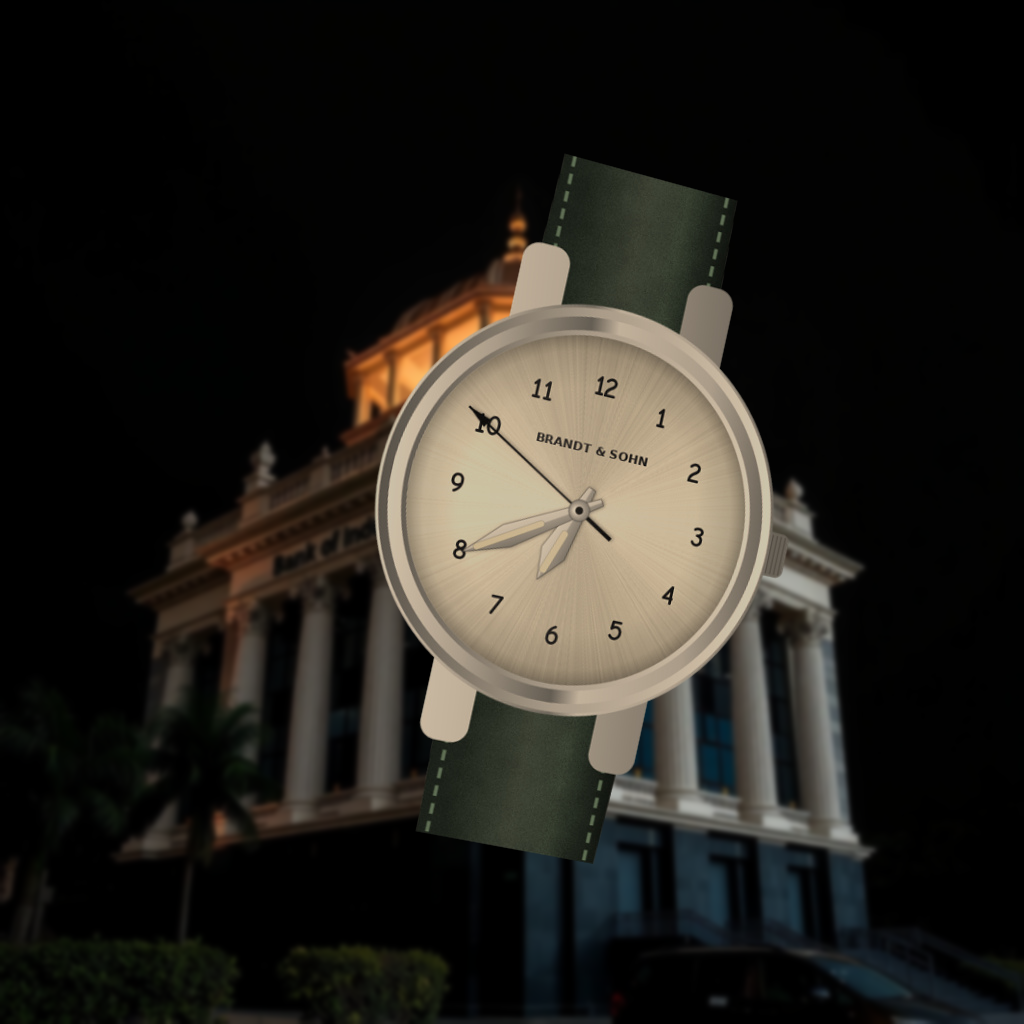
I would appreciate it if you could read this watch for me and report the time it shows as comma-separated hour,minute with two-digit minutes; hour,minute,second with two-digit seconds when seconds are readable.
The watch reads 6,39,50
